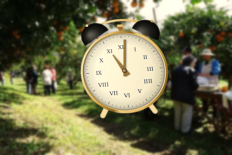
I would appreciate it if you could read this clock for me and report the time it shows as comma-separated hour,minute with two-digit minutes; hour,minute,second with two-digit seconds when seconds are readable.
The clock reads 11,01
